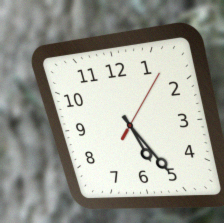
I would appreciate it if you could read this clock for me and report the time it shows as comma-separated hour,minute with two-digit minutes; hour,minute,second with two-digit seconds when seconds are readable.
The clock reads 5,25,07
